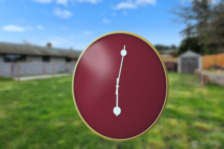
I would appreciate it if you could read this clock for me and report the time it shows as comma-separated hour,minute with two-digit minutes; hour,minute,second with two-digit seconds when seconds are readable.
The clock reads 6,02
